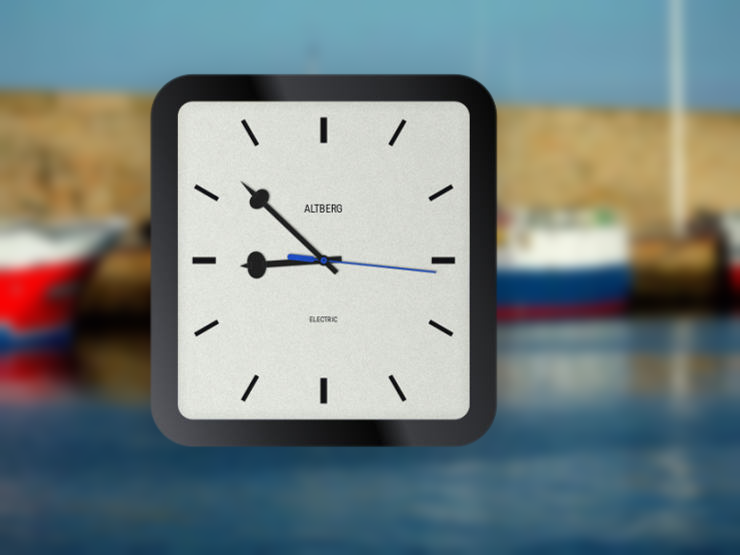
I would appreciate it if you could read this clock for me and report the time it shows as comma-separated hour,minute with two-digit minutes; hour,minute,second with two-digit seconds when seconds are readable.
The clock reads 8,52,16
